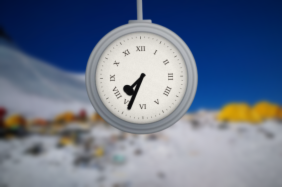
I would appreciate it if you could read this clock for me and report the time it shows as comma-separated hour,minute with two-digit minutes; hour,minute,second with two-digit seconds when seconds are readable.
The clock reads 7,34
